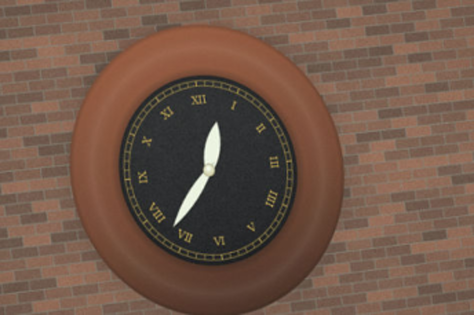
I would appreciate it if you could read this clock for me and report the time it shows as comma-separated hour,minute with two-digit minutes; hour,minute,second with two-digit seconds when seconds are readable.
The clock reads 12,37
